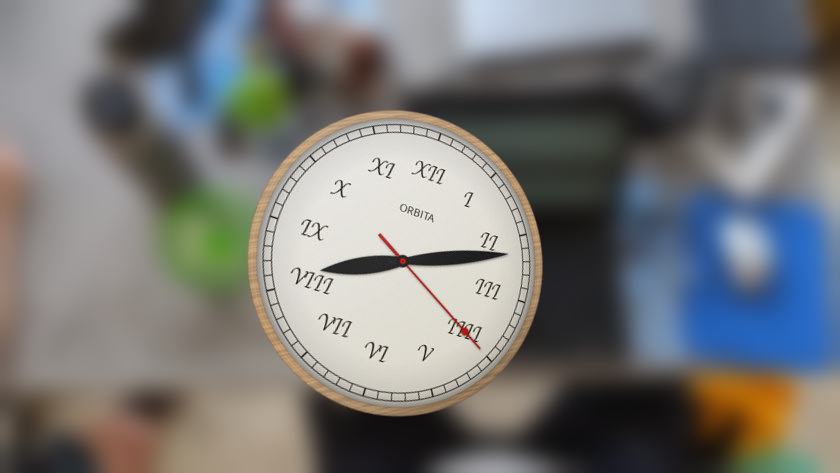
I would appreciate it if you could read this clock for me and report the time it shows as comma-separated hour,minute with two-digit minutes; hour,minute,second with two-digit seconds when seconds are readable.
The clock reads 8,11,20
